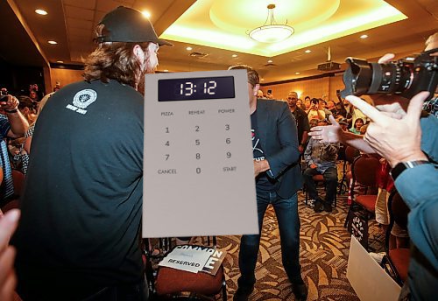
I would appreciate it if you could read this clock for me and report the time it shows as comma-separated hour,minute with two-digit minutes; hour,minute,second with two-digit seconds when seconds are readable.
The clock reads 13,12
